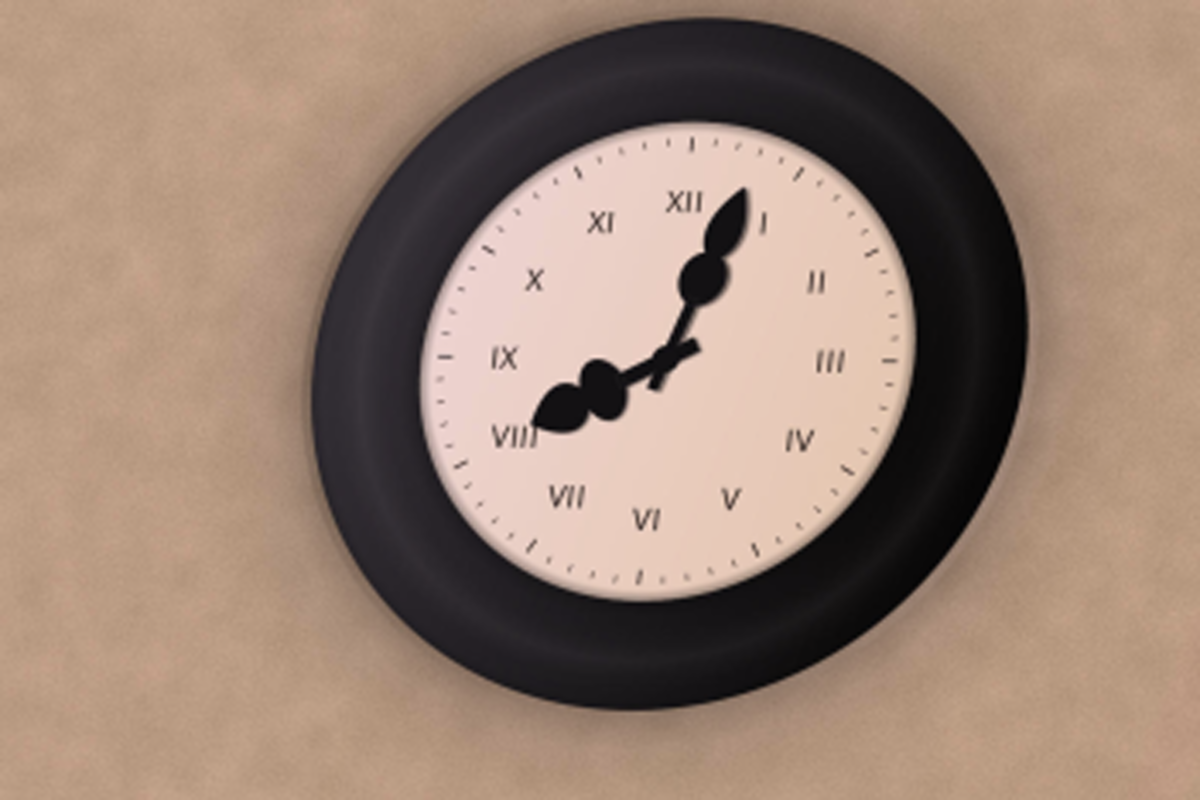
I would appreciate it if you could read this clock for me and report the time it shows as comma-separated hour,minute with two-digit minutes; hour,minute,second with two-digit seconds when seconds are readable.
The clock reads 8,03
